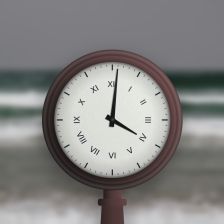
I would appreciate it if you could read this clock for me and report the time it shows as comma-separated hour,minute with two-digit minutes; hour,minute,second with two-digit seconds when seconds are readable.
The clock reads 4,01
